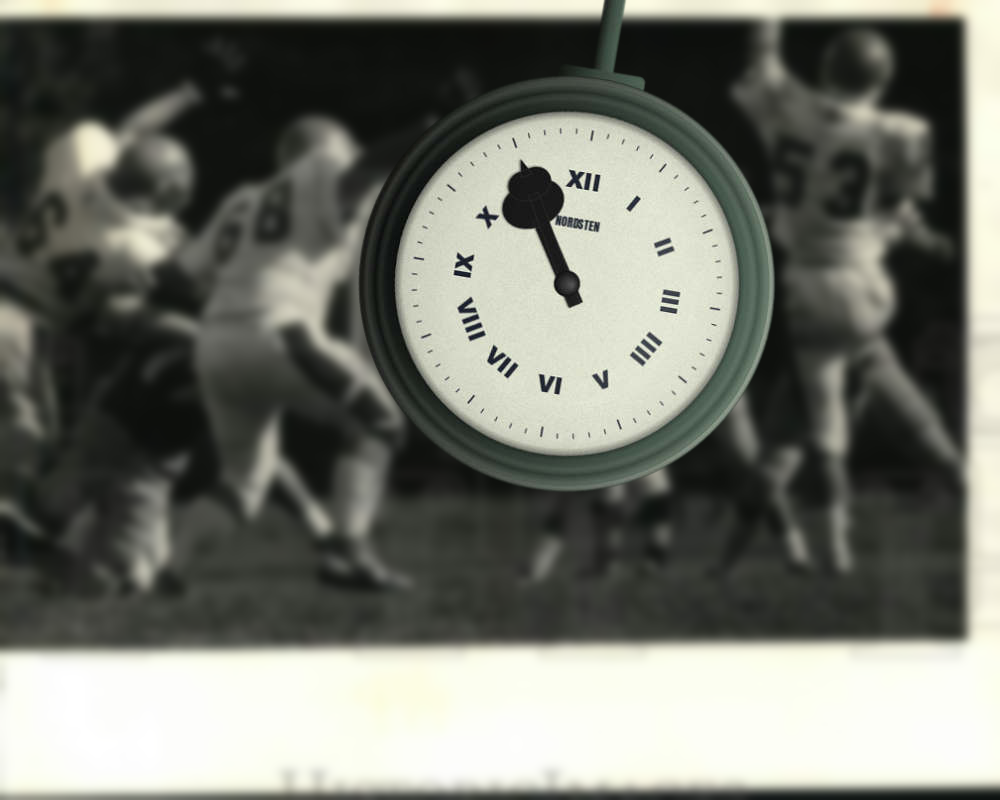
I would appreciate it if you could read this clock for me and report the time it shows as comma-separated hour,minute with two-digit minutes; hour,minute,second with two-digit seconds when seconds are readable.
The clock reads 10,55
